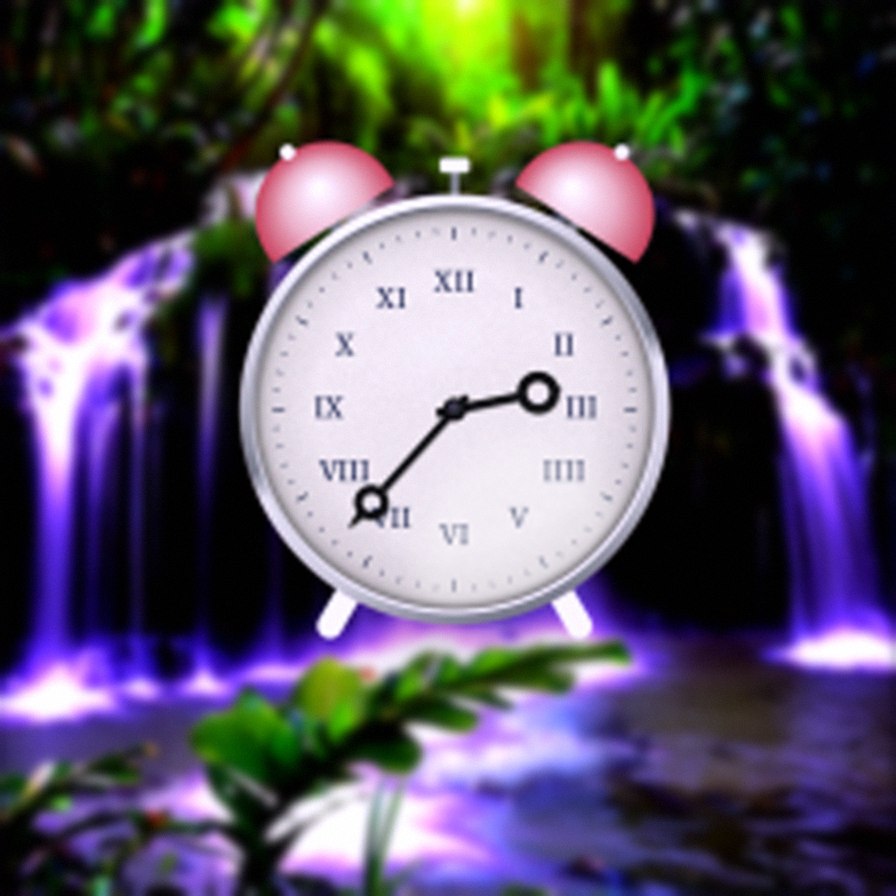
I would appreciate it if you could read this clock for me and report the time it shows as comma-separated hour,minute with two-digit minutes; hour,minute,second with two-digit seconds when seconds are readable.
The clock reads 2,37
